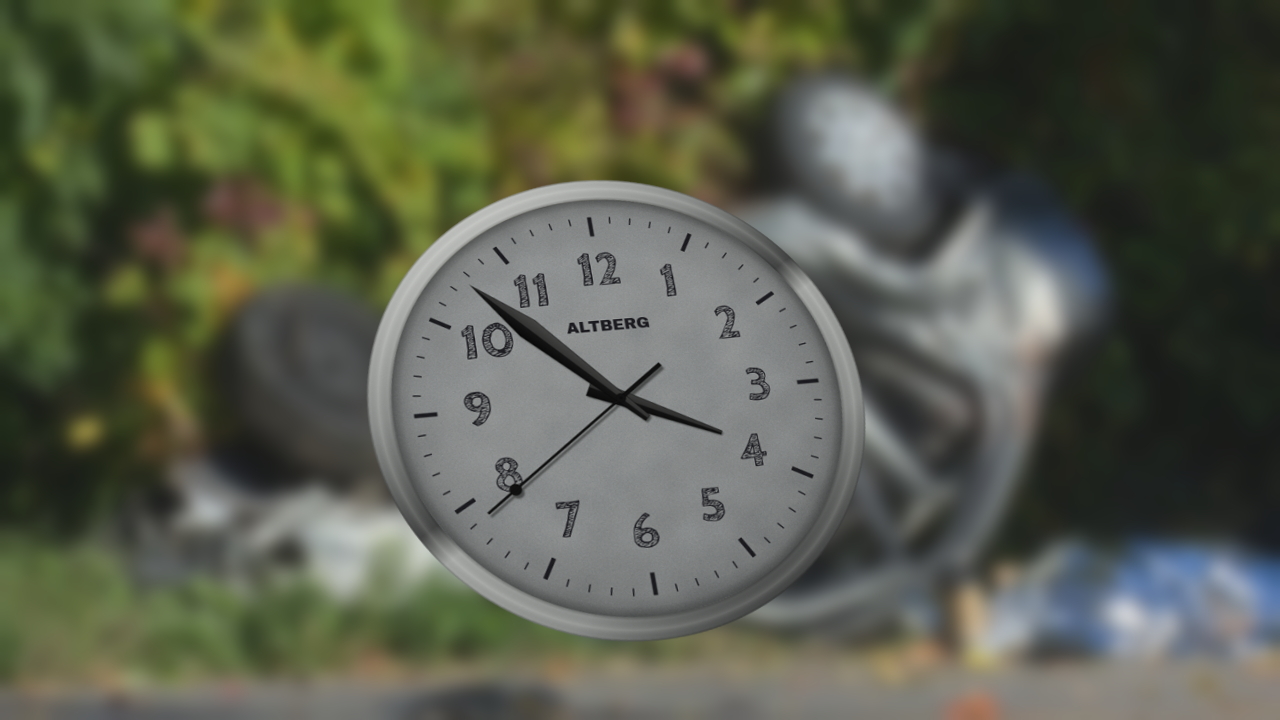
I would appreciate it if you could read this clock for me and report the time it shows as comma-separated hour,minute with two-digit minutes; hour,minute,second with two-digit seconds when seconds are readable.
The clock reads 3,52,39
